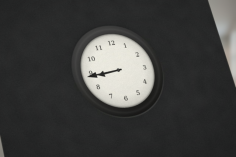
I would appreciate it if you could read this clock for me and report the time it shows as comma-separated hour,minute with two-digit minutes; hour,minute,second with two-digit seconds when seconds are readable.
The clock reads 8,44
